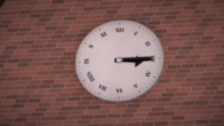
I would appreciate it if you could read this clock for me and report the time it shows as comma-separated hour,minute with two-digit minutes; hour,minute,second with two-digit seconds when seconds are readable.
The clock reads 3,15
